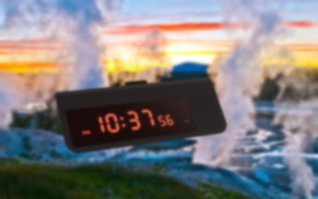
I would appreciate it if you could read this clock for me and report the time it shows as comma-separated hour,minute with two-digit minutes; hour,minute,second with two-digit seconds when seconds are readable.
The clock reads 10,37
